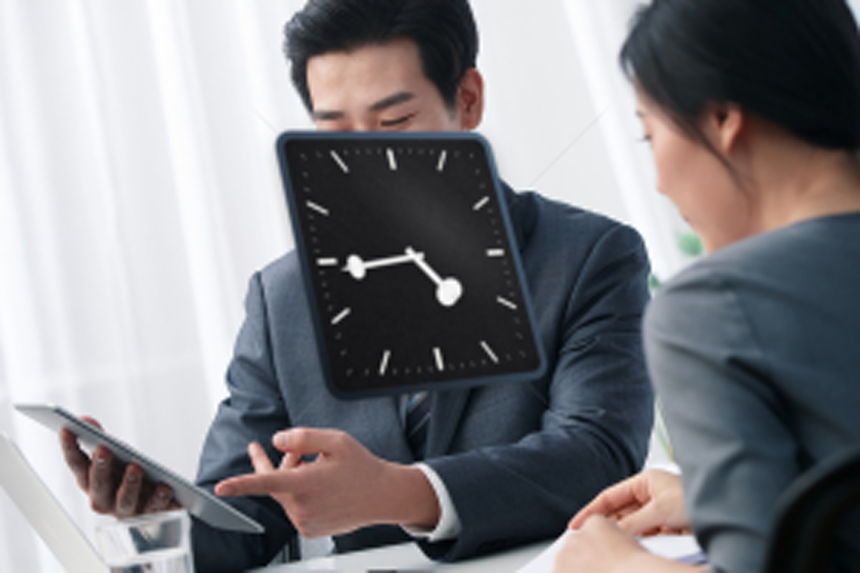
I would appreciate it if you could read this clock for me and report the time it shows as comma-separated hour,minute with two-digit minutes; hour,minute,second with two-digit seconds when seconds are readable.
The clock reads 4,44
